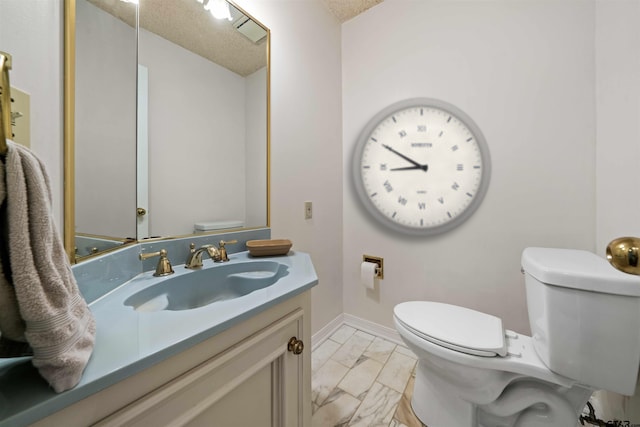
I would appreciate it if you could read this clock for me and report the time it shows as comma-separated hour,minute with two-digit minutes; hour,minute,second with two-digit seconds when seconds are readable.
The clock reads 8,50
